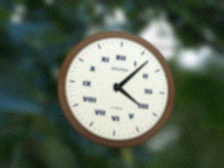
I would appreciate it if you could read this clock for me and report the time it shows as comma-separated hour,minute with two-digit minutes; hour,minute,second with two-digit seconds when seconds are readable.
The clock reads 4,07
